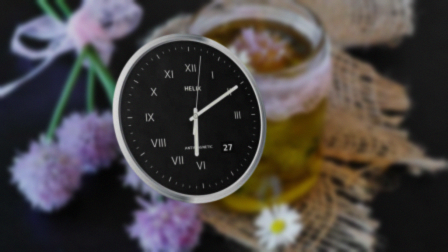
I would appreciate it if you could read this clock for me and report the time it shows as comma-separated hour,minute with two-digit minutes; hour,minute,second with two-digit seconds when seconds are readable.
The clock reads 6,10,02
